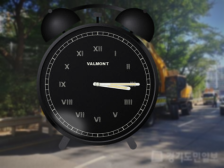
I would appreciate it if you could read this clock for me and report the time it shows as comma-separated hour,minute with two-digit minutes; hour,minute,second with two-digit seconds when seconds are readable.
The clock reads 3,15
